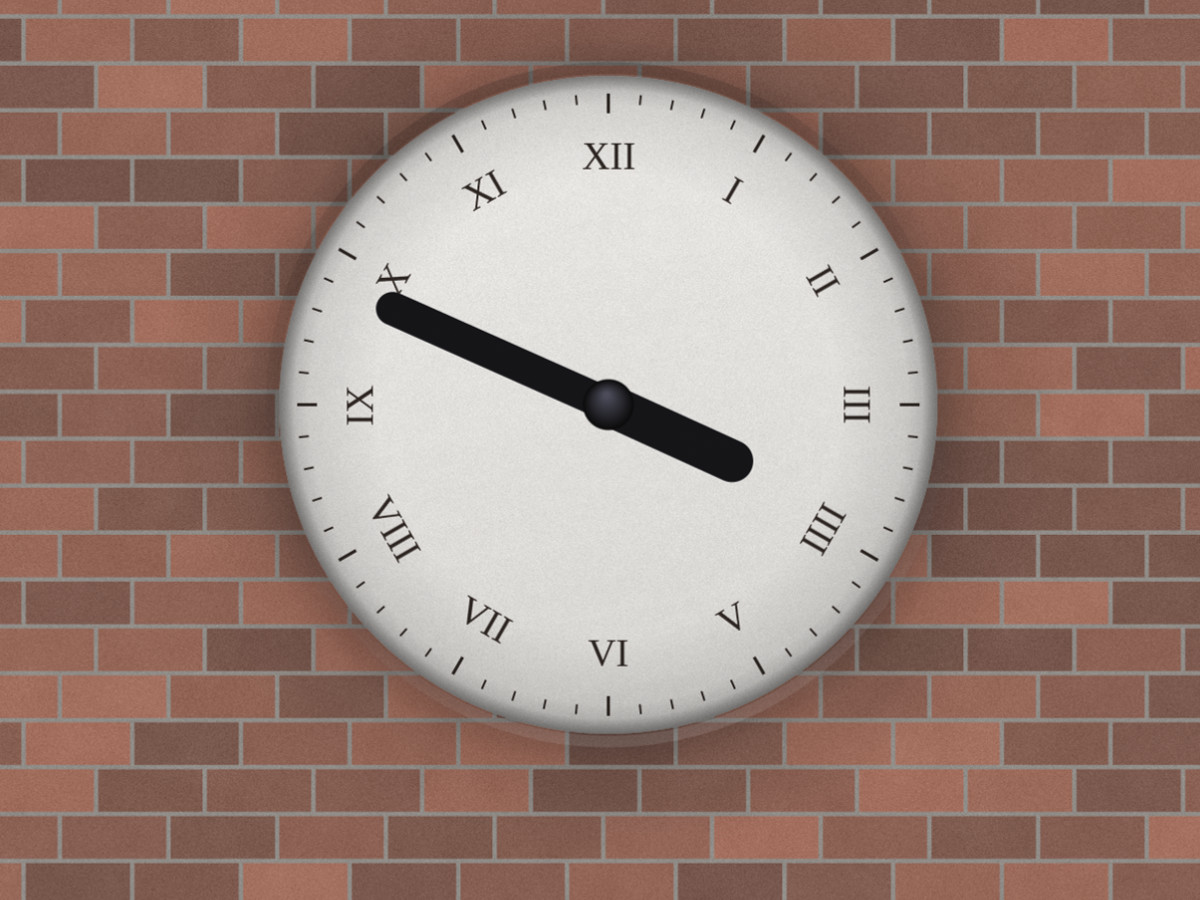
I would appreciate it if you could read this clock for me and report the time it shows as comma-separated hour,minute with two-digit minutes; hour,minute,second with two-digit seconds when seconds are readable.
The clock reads 3,49
